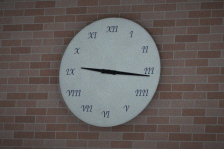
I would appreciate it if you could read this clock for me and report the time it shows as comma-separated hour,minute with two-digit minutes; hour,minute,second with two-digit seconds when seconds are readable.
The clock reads 9,16
